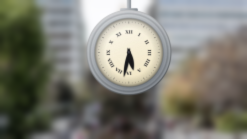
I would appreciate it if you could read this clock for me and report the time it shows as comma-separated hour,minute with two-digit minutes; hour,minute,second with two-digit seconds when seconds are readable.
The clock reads 5,32
